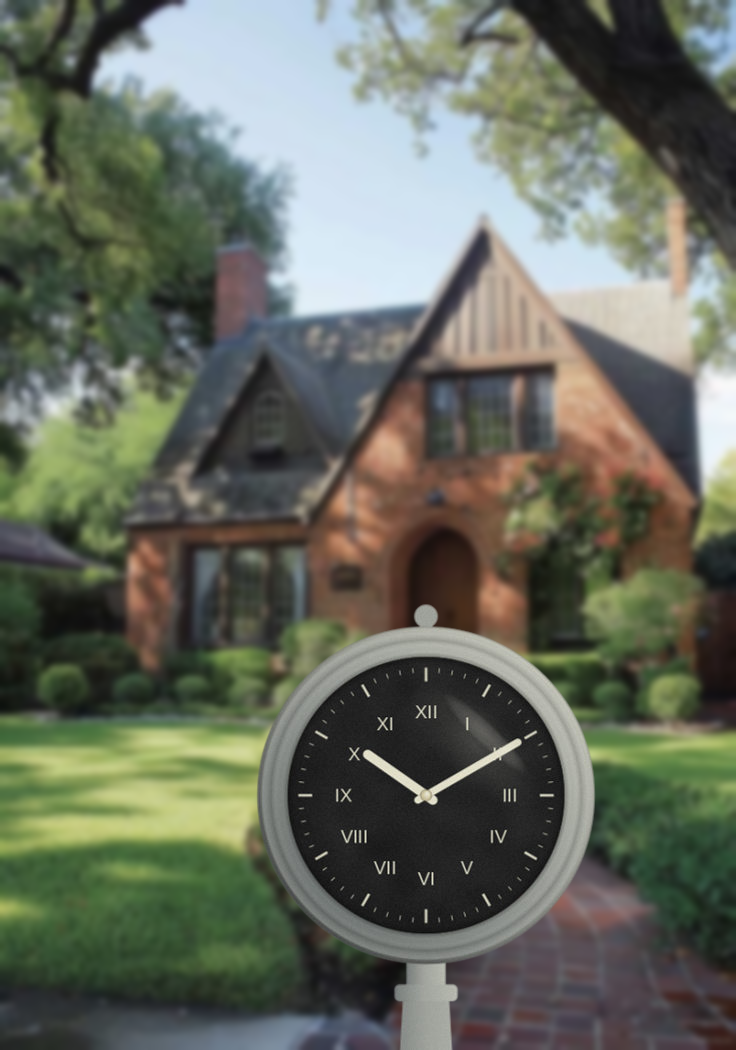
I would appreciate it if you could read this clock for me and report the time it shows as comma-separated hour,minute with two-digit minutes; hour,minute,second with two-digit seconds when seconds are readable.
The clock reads 10,10
